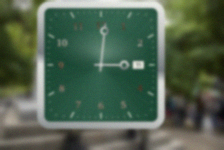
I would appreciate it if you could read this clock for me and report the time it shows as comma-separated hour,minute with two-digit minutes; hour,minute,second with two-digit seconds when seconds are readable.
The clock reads 3,01
